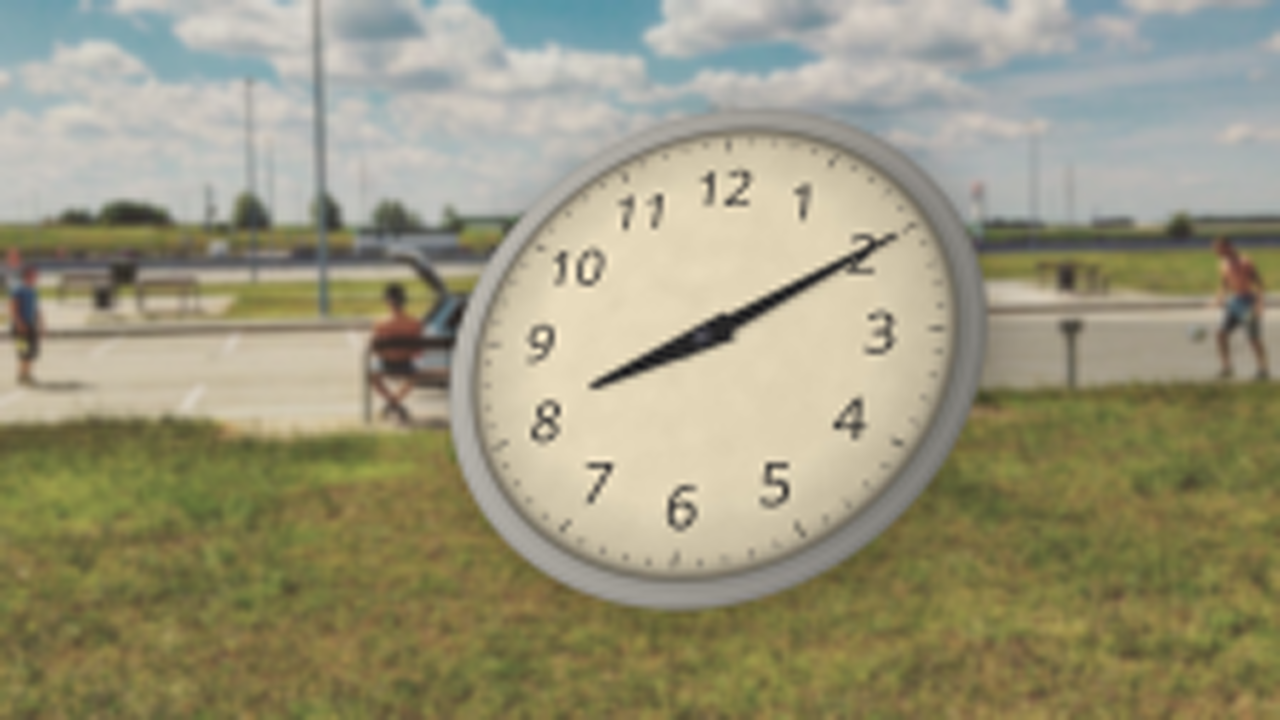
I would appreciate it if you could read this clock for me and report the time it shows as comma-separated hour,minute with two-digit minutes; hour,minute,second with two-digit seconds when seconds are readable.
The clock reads 8,10
